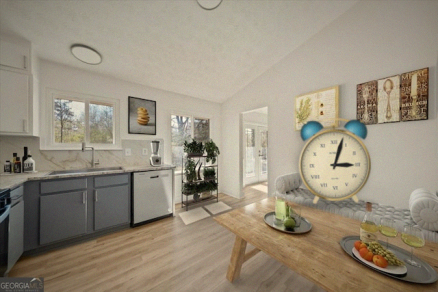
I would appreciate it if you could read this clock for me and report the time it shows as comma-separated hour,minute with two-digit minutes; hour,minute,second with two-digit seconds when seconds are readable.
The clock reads 3,03
